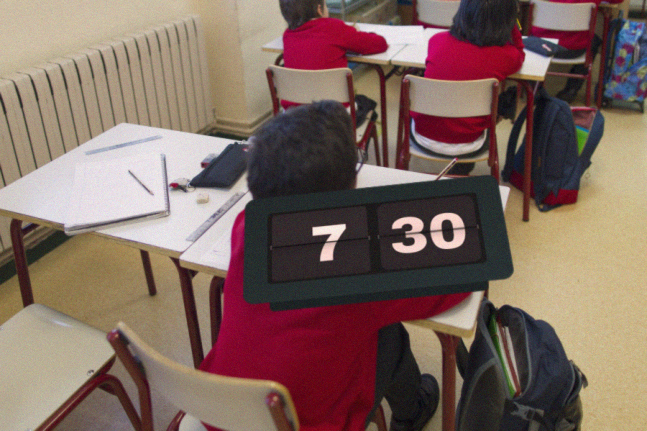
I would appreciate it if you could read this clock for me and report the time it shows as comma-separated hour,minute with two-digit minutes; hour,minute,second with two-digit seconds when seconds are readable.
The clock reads 7,30
